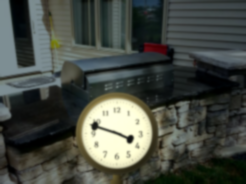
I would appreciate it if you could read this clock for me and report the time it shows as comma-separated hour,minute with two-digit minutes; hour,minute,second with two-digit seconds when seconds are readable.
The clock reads 3,48
